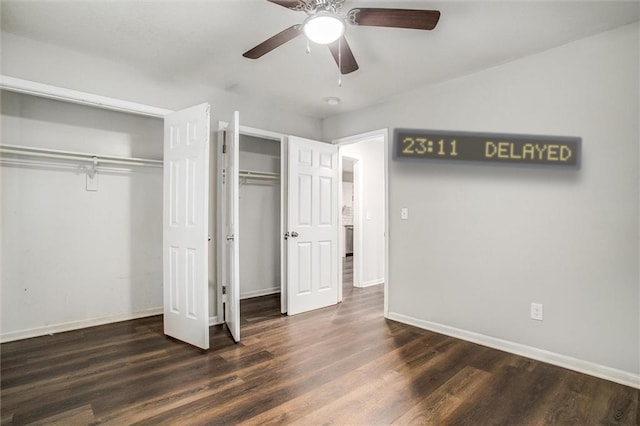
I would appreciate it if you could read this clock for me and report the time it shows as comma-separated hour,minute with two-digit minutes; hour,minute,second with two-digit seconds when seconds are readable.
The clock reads 23,11
